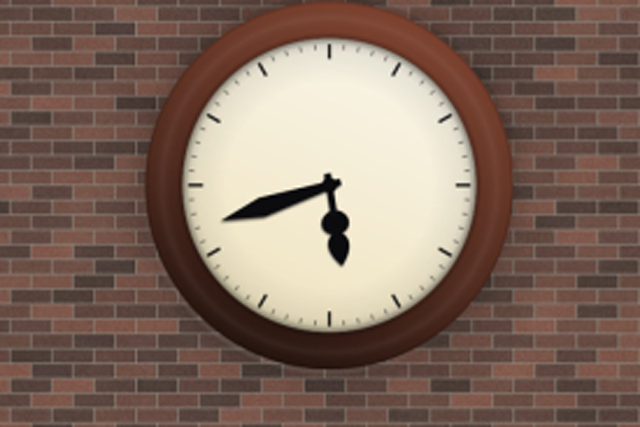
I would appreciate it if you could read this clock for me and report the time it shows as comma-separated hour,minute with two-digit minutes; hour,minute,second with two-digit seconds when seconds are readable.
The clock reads 5,42
